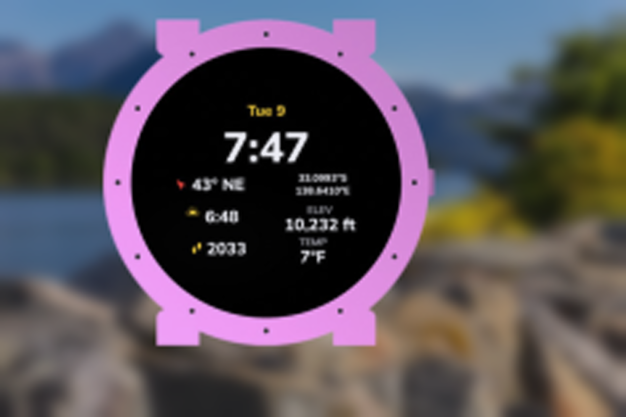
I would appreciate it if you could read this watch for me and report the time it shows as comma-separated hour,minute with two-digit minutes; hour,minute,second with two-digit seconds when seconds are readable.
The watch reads 7,47
